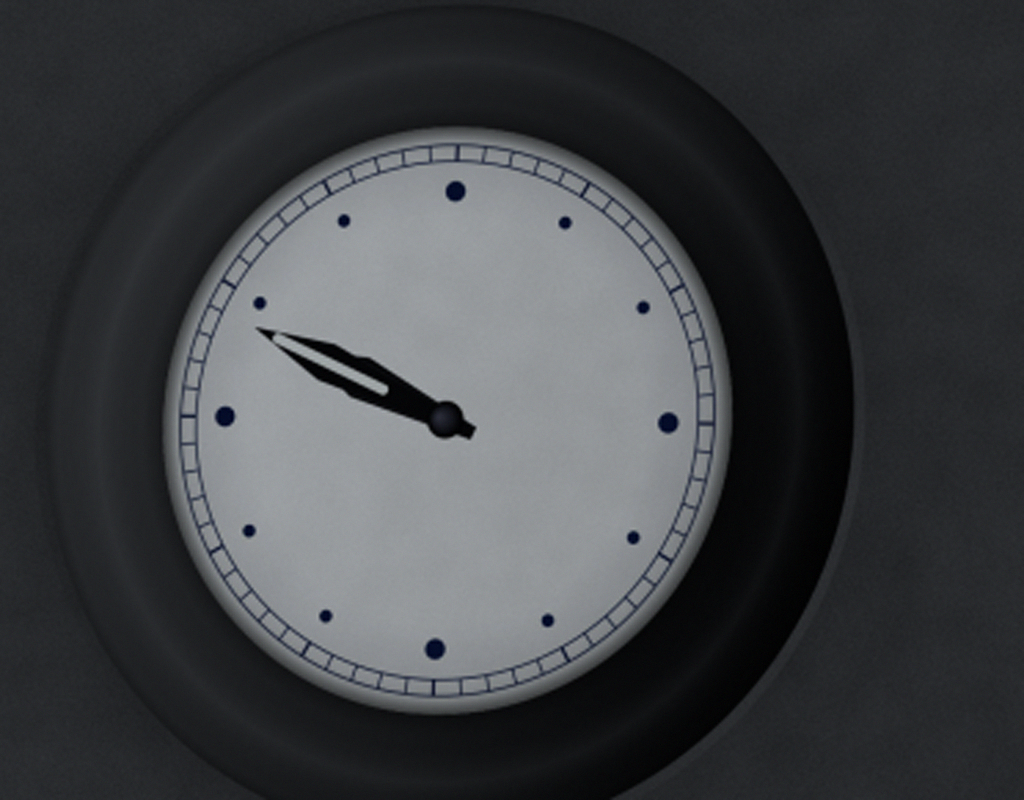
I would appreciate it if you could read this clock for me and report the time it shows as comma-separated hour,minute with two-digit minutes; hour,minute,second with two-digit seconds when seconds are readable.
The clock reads 9,49
